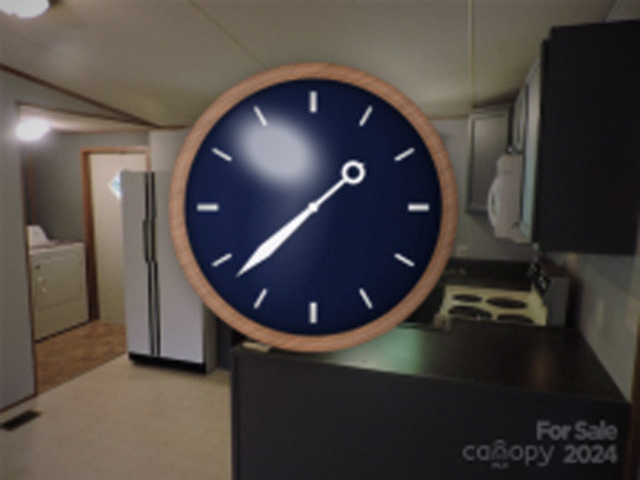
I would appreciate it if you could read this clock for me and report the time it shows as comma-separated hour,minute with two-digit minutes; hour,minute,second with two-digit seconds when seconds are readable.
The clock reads 1,38
